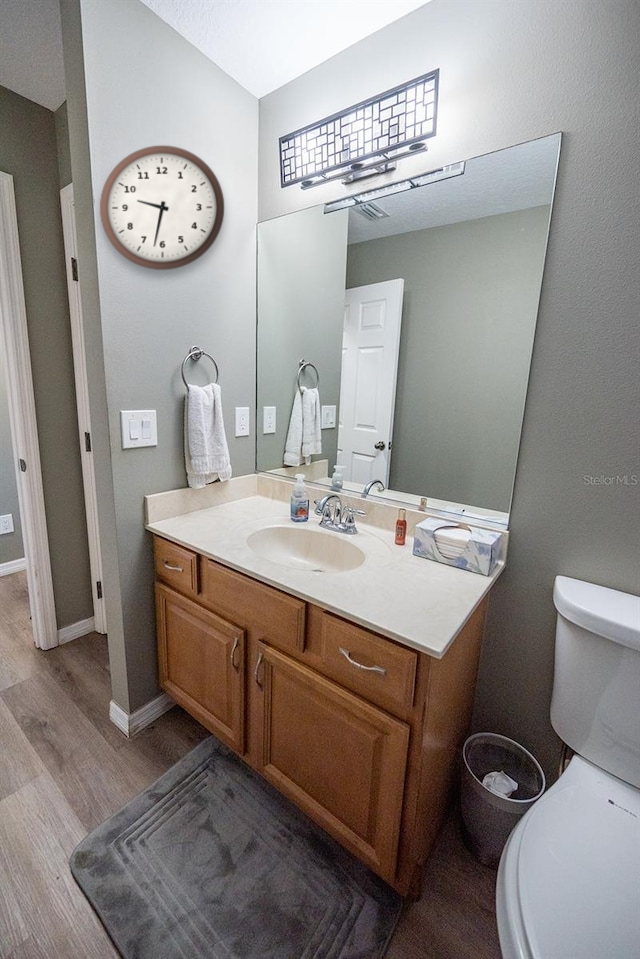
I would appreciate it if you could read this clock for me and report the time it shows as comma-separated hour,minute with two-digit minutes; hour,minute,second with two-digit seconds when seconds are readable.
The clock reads 9,32
